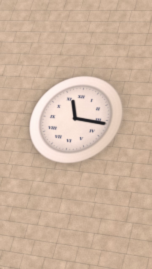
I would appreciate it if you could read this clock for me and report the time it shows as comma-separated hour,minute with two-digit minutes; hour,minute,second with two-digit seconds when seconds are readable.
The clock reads 11,16
